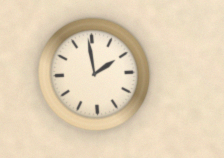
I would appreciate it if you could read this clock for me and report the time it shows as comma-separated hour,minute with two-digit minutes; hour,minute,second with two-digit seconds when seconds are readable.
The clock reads 1,59
